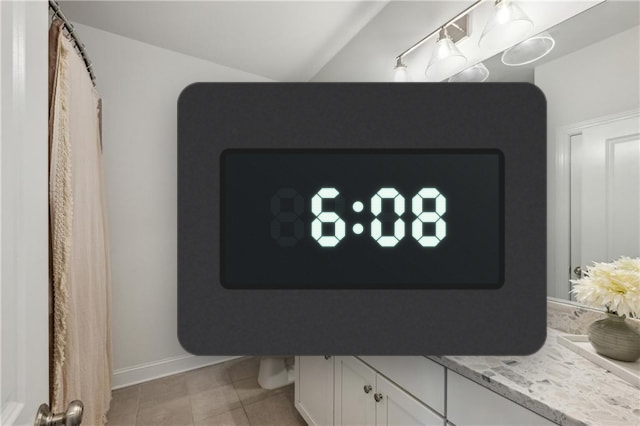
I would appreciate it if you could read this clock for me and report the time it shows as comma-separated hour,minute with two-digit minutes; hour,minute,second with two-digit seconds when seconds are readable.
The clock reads 6,08
